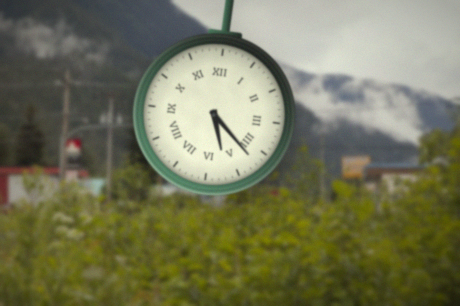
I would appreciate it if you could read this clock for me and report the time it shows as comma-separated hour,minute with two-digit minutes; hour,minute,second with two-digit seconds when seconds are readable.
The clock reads 5,22
